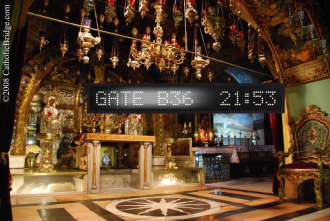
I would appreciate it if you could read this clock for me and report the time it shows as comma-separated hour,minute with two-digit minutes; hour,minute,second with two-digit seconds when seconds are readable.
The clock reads 21,53
